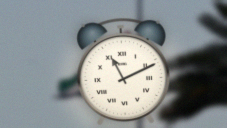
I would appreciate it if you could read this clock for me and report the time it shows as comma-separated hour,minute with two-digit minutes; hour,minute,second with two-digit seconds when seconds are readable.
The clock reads 11,11
